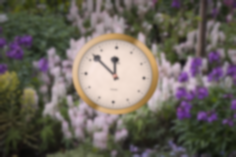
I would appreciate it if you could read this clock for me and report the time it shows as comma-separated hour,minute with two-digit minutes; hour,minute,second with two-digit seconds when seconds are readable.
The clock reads 11,52
